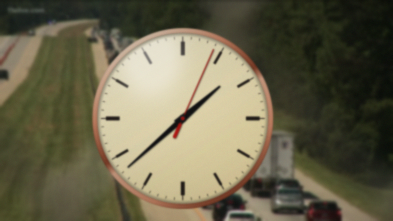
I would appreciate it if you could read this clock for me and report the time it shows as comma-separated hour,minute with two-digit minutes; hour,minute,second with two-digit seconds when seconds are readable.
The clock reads 1,38,04
